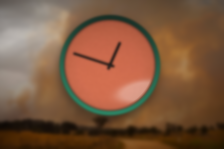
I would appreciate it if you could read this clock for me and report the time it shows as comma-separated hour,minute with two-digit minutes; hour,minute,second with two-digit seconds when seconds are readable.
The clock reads 12,48
